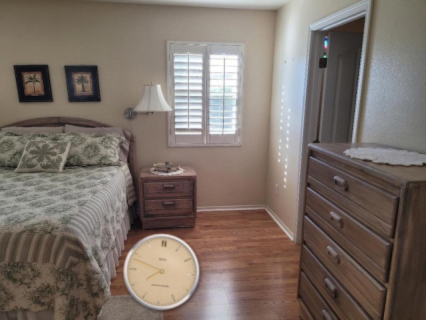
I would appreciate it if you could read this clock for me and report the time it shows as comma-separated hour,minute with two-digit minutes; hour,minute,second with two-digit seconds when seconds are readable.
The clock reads 7,48
